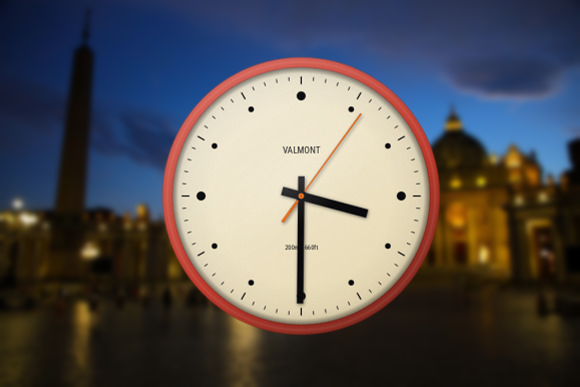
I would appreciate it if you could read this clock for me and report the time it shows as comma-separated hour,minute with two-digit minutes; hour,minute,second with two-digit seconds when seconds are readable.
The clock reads 3,30,06
